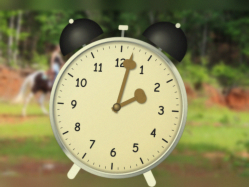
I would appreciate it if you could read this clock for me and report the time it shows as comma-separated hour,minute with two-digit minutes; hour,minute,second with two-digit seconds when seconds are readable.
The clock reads 2,02
